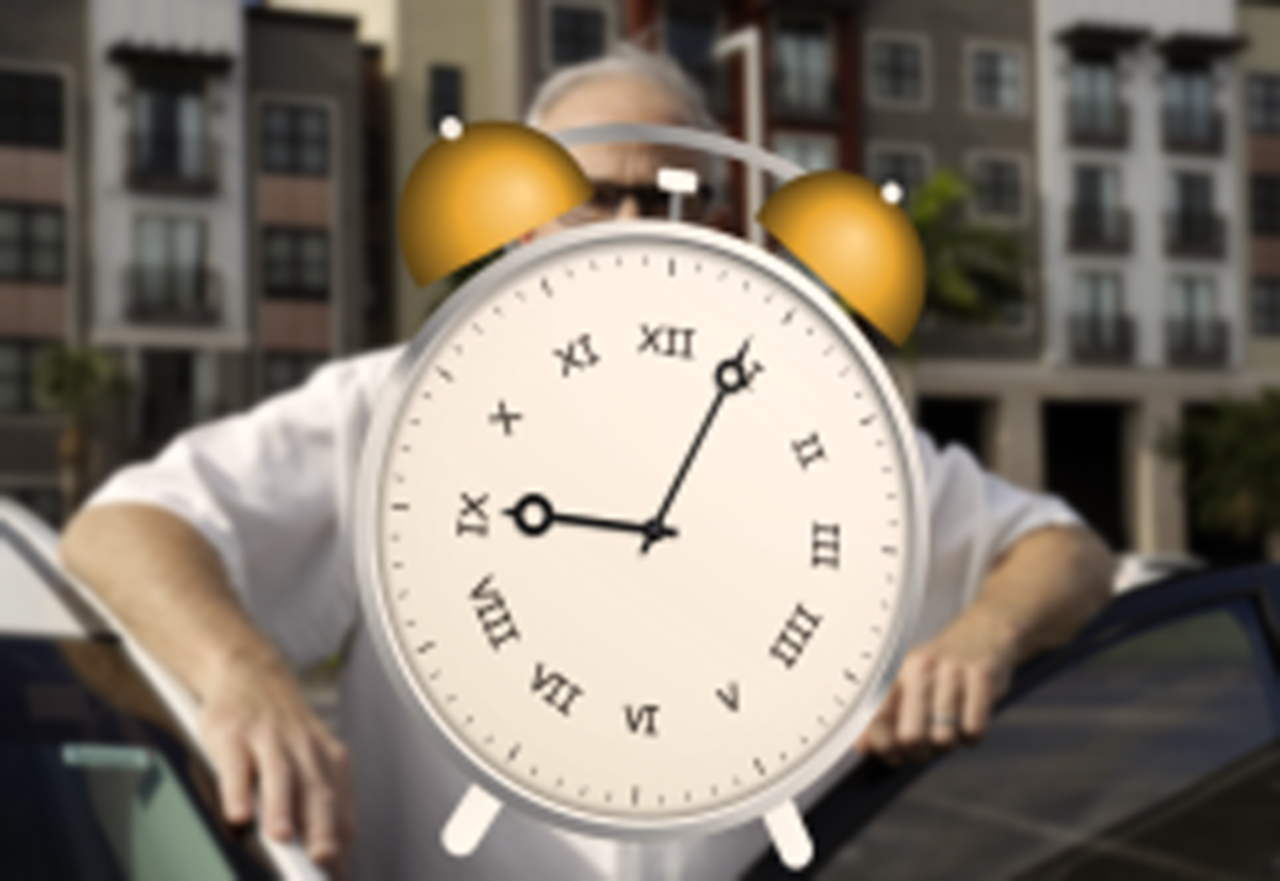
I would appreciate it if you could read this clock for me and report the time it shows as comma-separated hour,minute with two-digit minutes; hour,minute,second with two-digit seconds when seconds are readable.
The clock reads 9,04
